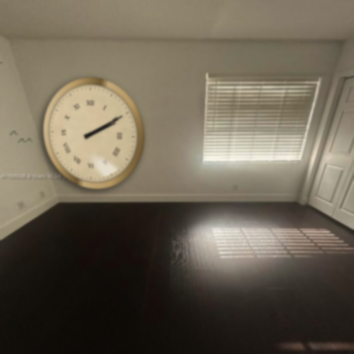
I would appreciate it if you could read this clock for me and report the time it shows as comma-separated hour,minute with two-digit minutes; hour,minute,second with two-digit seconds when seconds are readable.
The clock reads 2,10
